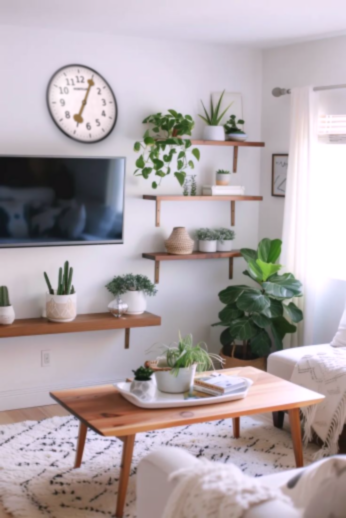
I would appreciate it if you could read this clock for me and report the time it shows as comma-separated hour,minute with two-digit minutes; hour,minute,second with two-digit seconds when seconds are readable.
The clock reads 7,05
